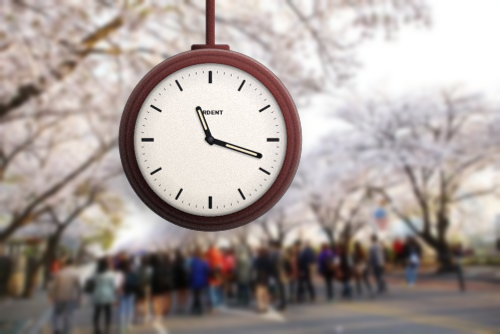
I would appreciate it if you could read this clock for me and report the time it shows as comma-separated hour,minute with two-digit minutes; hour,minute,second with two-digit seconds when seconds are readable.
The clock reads 11,18
